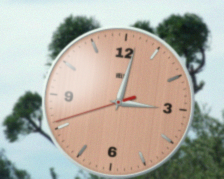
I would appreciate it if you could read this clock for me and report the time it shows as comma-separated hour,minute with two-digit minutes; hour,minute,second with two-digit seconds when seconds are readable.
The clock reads 3,01,41
